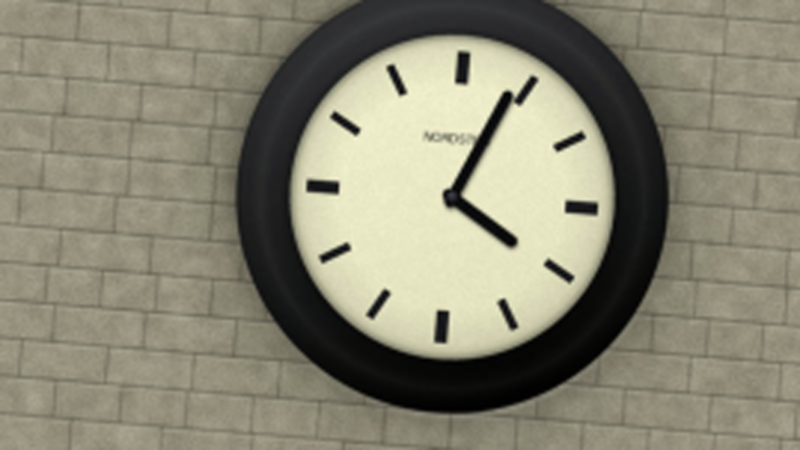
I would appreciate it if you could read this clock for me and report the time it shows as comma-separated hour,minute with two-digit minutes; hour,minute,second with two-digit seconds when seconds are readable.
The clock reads 4,04
